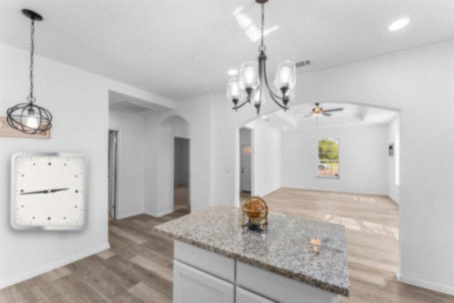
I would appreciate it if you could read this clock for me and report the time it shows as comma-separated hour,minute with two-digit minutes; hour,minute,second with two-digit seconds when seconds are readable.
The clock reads 2,44
